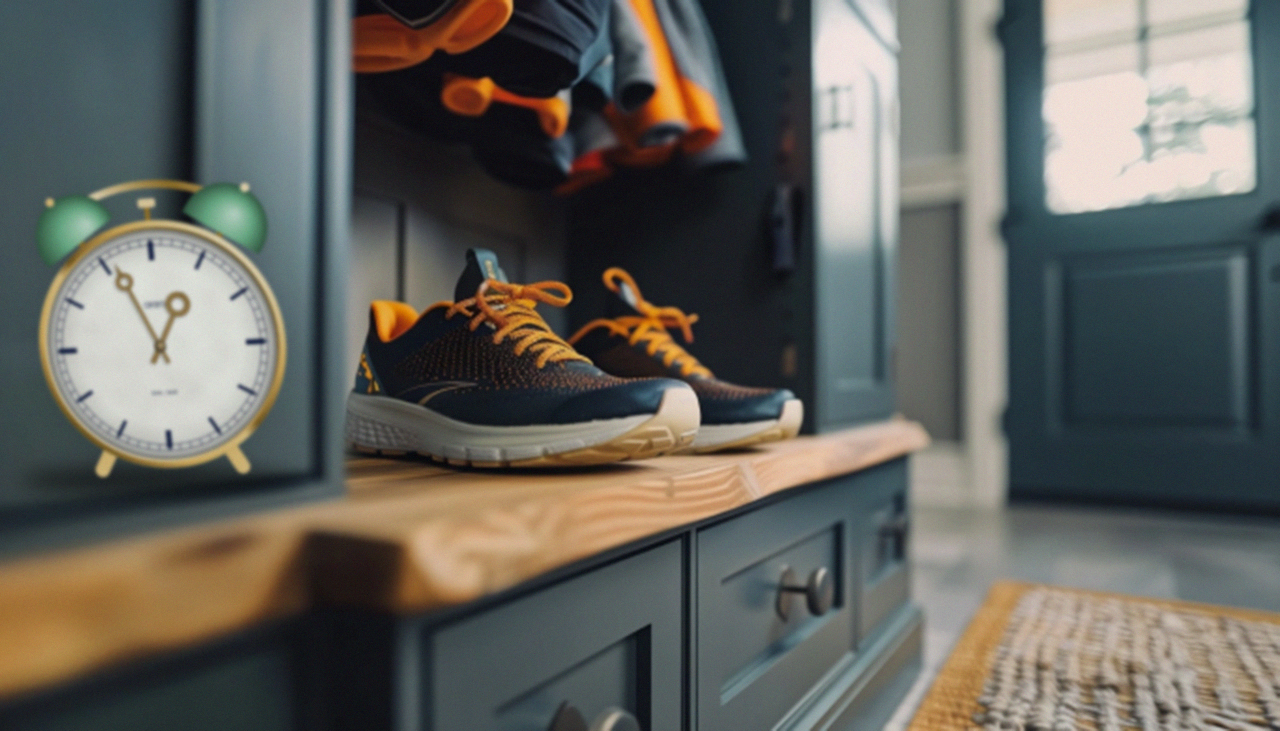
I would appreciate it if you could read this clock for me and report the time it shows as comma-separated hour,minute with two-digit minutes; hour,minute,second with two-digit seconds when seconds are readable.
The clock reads 12,56
